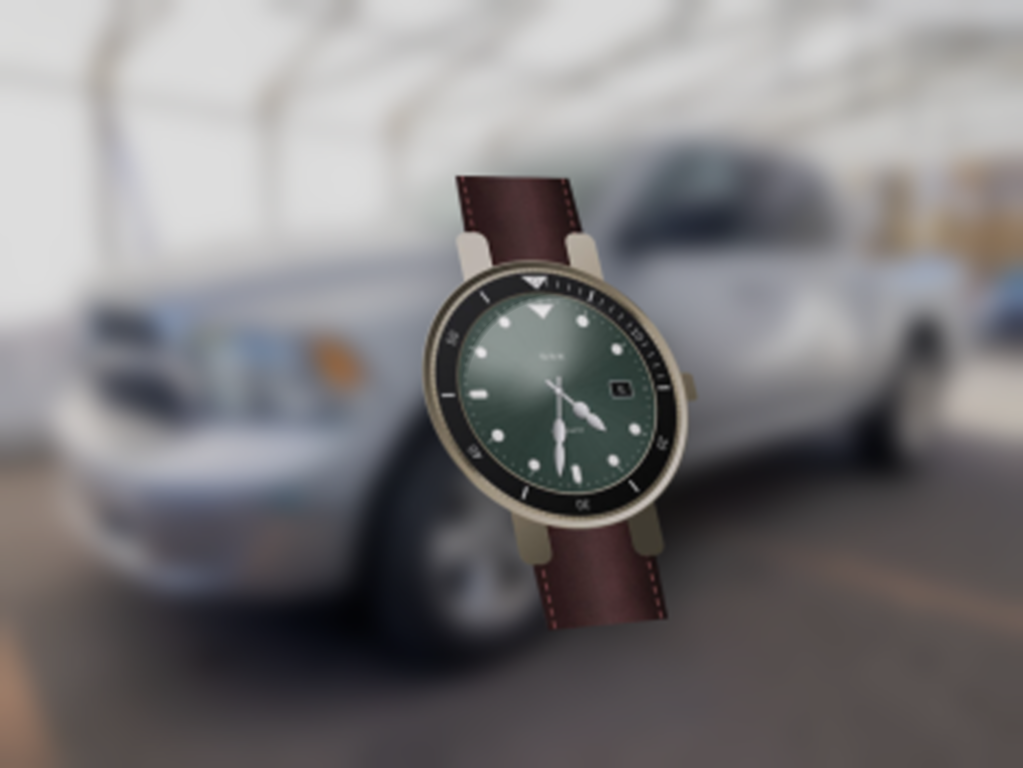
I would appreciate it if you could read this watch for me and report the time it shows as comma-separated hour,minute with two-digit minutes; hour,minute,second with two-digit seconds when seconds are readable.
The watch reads 4,32
